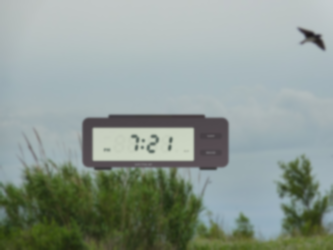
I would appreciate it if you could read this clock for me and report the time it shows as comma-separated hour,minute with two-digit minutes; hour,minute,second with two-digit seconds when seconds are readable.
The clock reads 7,21
